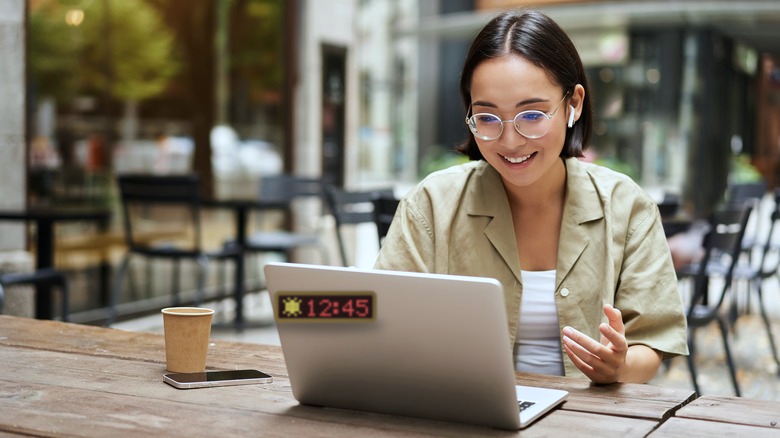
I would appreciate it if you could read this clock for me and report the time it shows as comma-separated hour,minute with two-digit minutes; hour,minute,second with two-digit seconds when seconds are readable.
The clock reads 12,45
